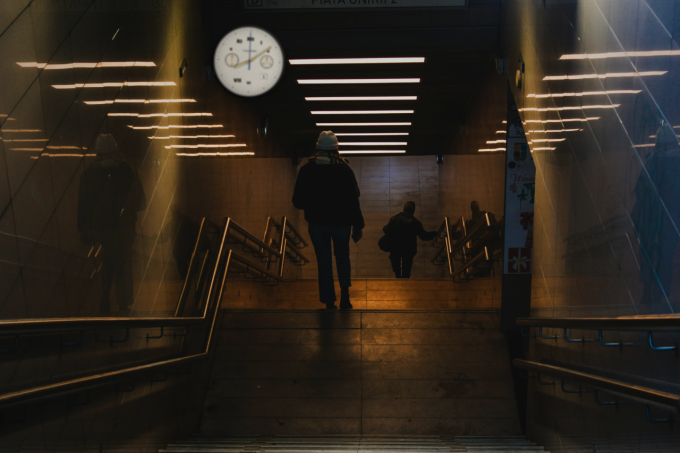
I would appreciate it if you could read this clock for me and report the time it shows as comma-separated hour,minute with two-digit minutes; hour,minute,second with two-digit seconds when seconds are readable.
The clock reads 8,09
